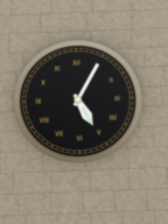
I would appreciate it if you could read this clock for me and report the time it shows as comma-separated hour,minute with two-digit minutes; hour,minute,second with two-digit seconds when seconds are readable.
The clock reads 5,05
